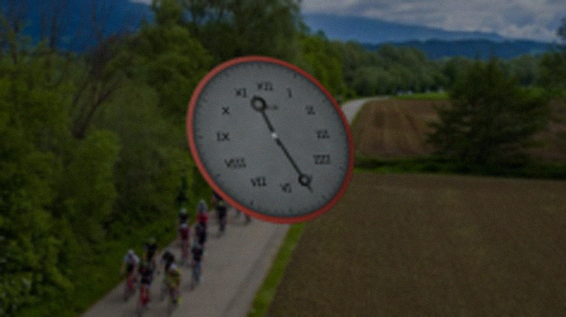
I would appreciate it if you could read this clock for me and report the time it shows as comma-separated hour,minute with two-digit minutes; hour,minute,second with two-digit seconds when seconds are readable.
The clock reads 11,26
